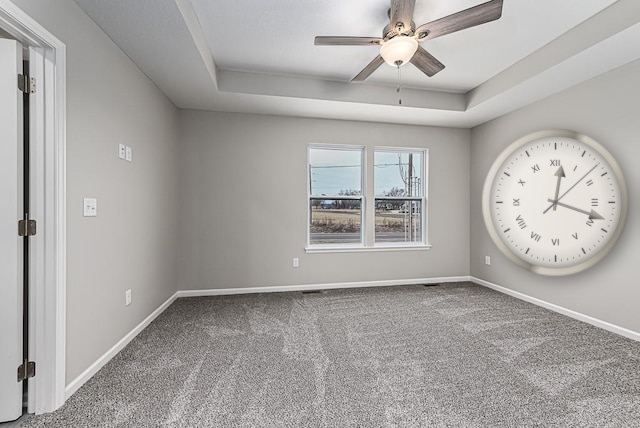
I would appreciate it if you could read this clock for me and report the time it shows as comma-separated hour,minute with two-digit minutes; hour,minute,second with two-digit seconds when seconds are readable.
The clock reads 12,18,08
